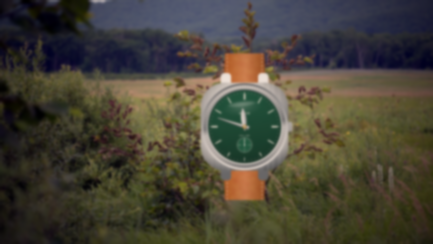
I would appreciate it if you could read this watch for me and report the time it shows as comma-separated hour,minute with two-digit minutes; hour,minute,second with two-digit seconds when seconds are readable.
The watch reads 11,48
